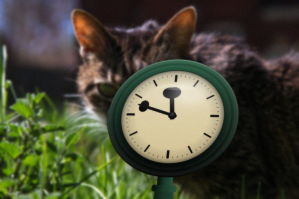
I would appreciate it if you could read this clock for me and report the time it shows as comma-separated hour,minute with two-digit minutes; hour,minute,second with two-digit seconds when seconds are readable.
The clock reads 11,48
